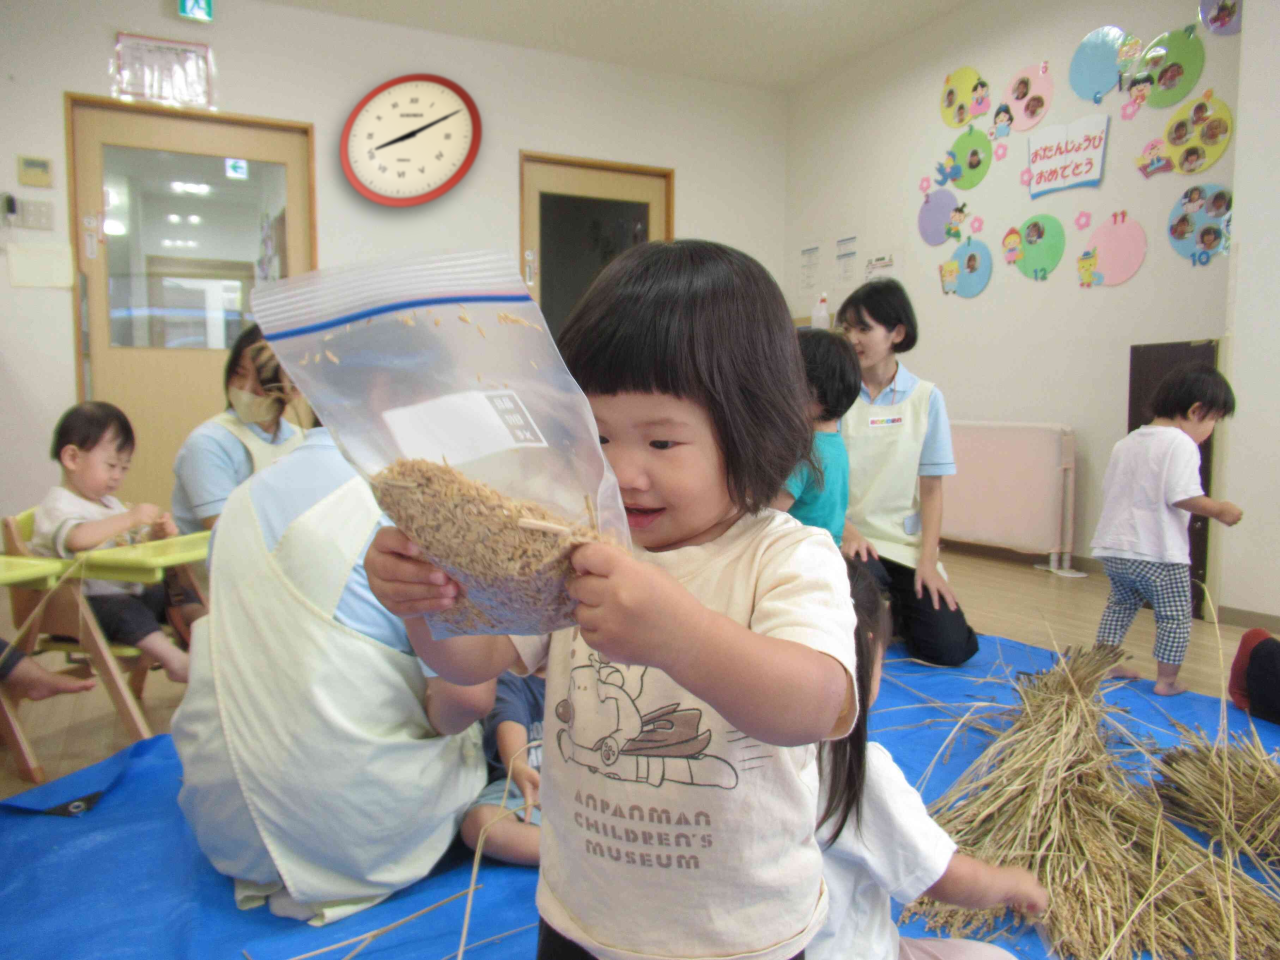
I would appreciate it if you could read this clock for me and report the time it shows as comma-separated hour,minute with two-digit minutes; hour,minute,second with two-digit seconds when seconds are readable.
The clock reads 8,10
